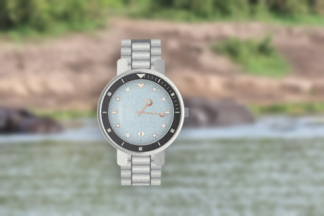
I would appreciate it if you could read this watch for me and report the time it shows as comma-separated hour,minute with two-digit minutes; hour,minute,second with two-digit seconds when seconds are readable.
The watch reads 1,16
